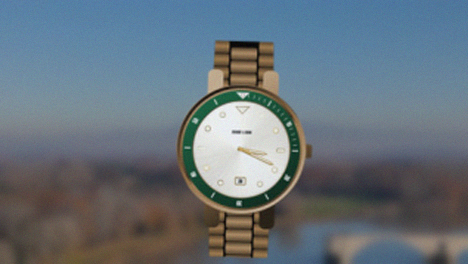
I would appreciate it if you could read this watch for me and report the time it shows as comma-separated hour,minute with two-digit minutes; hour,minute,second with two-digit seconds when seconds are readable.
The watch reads 3,19
